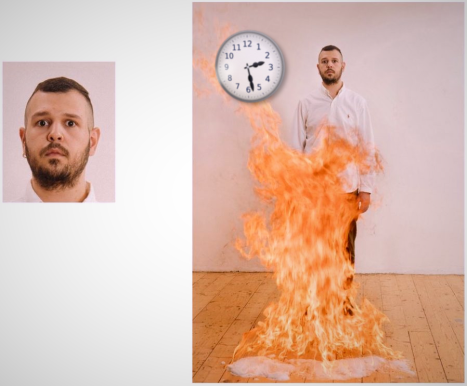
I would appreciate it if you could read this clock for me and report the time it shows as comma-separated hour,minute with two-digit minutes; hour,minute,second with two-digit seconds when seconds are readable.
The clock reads 2,28
